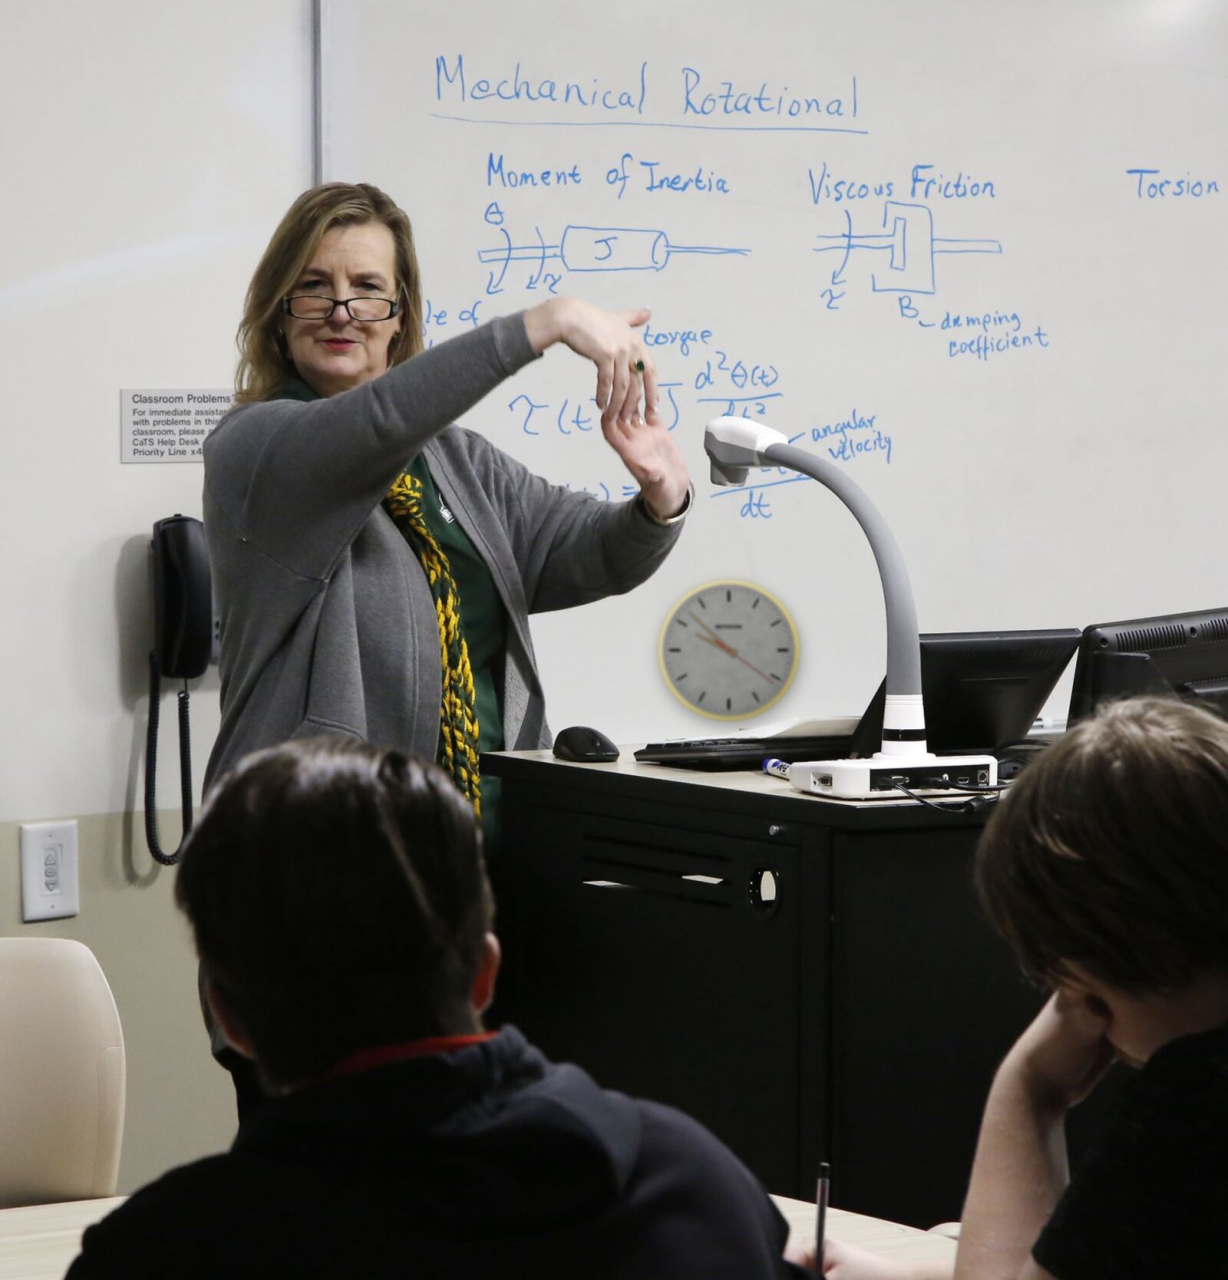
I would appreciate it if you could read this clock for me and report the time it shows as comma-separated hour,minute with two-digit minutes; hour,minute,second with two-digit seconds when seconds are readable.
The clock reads 9,52,21
